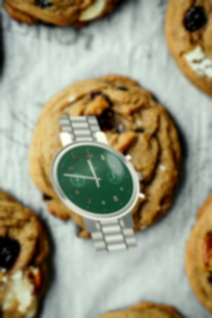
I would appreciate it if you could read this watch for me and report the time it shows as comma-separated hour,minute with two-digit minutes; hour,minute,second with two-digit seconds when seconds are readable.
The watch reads 11,47
